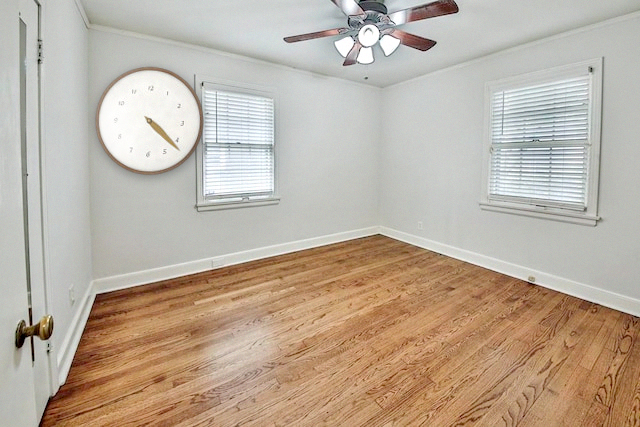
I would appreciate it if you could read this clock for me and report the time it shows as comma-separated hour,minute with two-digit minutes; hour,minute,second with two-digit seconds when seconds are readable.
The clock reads 4,22
